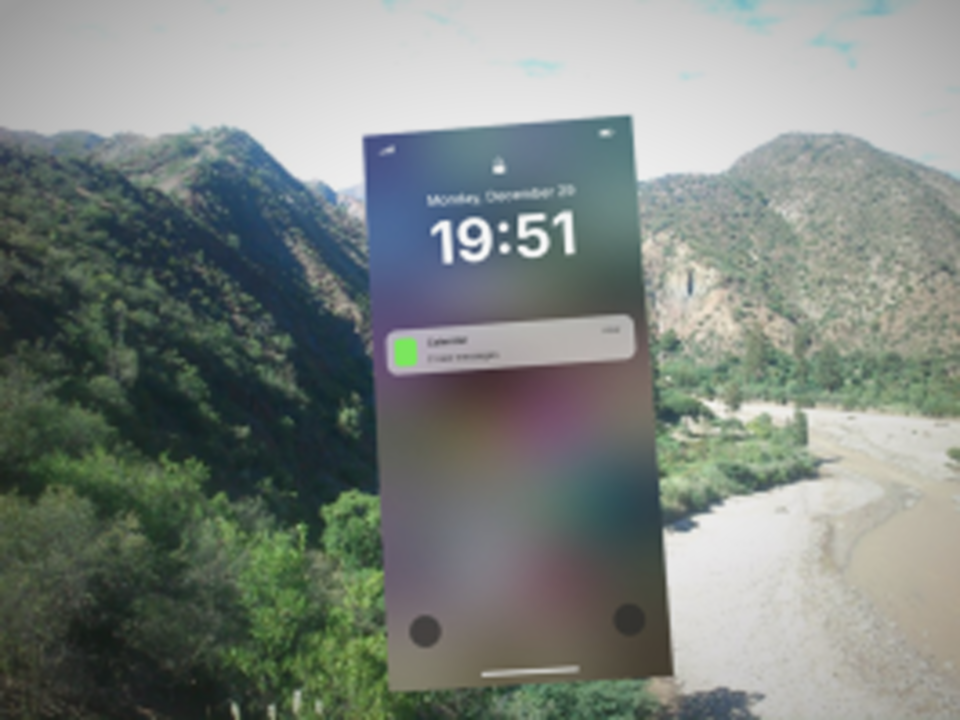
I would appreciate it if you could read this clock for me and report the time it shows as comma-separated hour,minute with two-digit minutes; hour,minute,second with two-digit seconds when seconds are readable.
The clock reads 19,51
